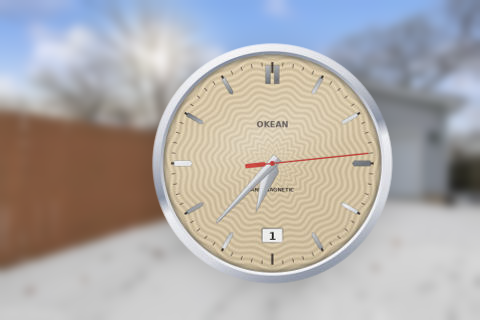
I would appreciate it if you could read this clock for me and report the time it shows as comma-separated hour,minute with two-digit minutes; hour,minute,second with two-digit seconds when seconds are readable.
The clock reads 6,37,14
